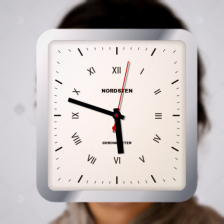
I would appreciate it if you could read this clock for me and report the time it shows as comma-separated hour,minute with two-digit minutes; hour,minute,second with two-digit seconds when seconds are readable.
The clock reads 5,48,02
